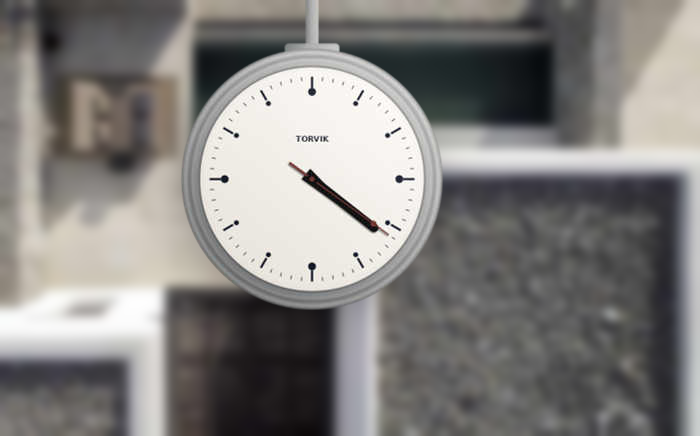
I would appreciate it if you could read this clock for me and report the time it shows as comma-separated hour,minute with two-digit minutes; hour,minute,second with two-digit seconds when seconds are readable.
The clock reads 4,21,21
